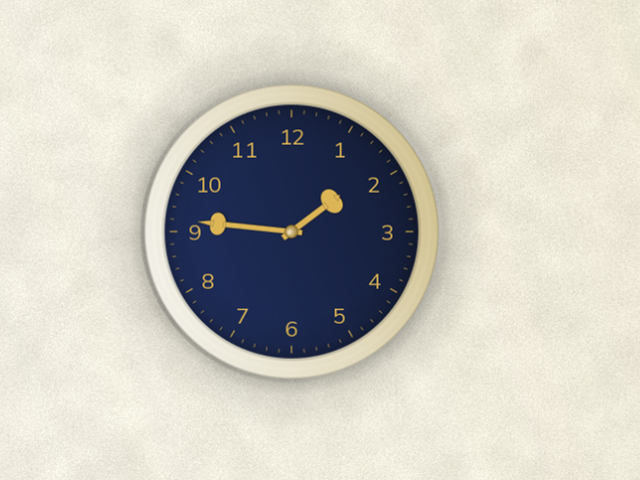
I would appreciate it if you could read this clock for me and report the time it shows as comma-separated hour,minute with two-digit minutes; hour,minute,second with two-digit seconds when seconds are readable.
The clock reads 1,46
